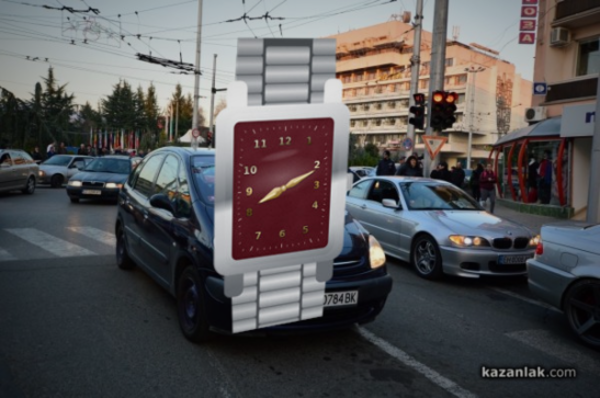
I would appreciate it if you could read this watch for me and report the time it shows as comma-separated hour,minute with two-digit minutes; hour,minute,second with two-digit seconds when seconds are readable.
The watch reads 8,11
